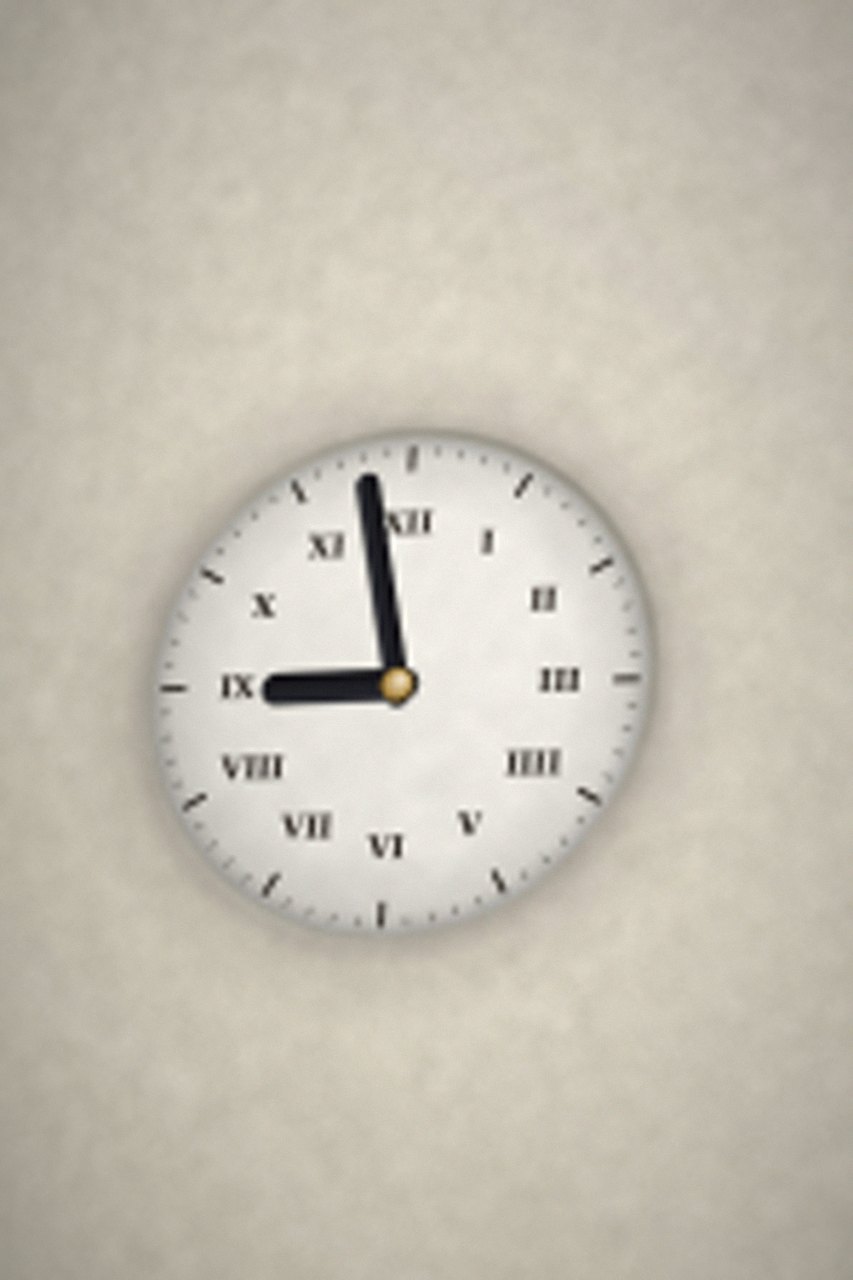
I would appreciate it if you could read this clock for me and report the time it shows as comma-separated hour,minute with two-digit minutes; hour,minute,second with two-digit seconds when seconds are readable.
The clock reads 8,58
